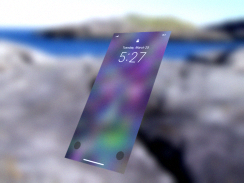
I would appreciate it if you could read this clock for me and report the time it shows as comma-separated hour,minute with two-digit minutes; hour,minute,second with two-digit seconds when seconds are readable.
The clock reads 5,27
